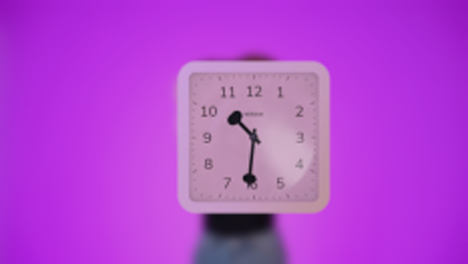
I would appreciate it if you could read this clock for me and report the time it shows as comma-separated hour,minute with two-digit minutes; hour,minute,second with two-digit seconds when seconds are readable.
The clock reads 10,31
